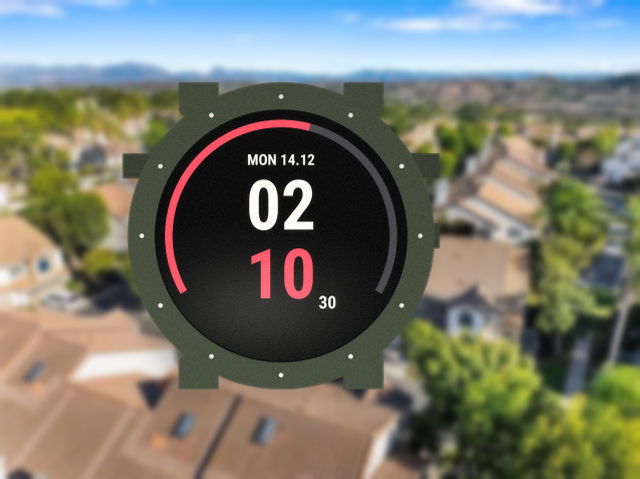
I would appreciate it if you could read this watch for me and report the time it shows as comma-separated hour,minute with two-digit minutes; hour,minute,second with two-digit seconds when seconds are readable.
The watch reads 2,10,30
